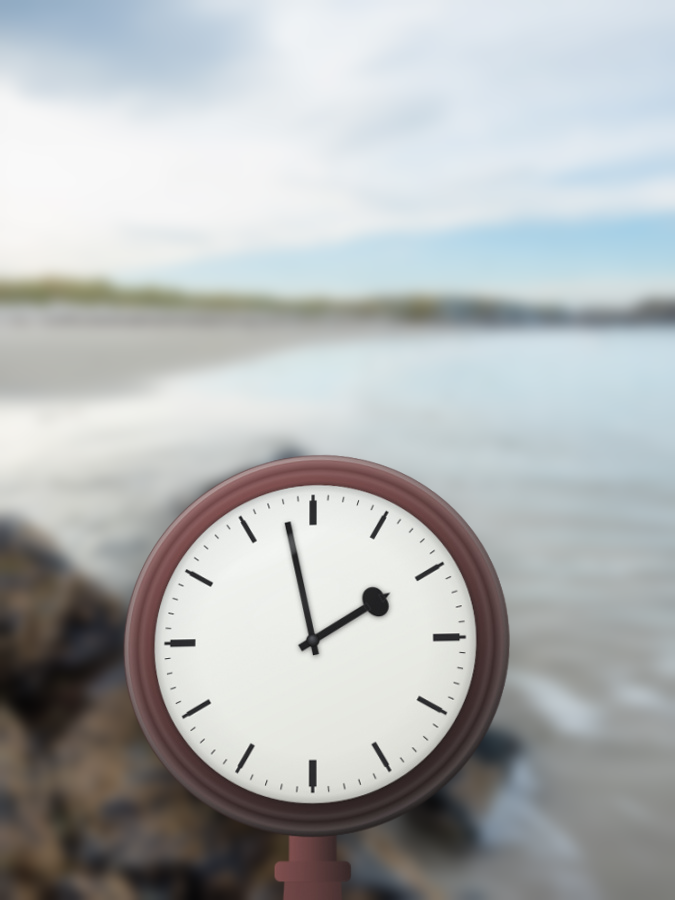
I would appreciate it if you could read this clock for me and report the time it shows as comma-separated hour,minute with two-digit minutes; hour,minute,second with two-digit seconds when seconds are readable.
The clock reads 1,58
